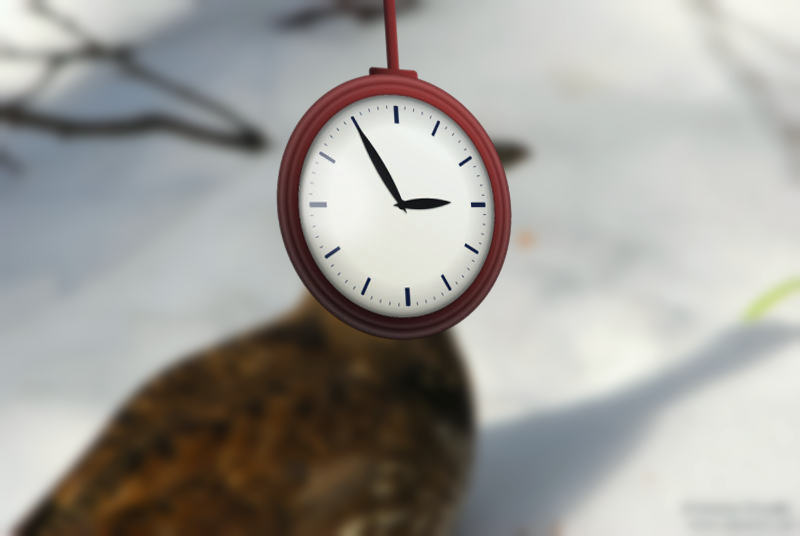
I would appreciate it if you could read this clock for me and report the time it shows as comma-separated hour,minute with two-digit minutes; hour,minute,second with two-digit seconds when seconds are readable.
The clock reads 2,55
